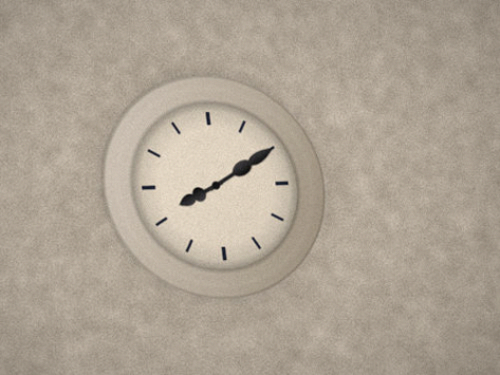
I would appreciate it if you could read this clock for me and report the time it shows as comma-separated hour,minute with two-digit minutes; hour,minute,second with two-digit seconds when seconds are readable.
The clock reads 8,10
